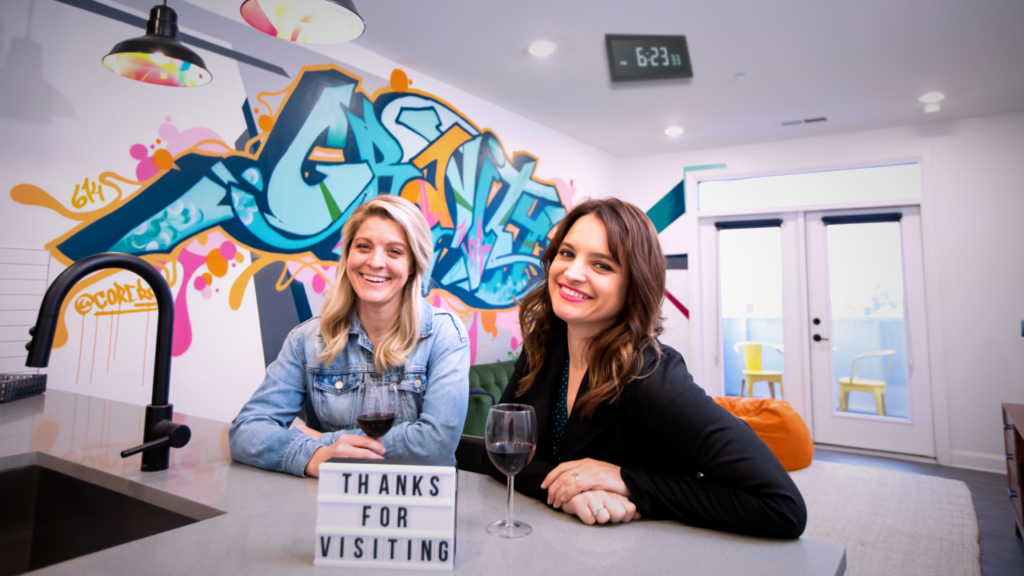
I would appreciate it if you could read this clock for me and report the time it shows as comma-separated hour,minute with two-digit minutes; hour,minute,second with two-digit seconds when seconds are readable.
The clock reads 6,23
